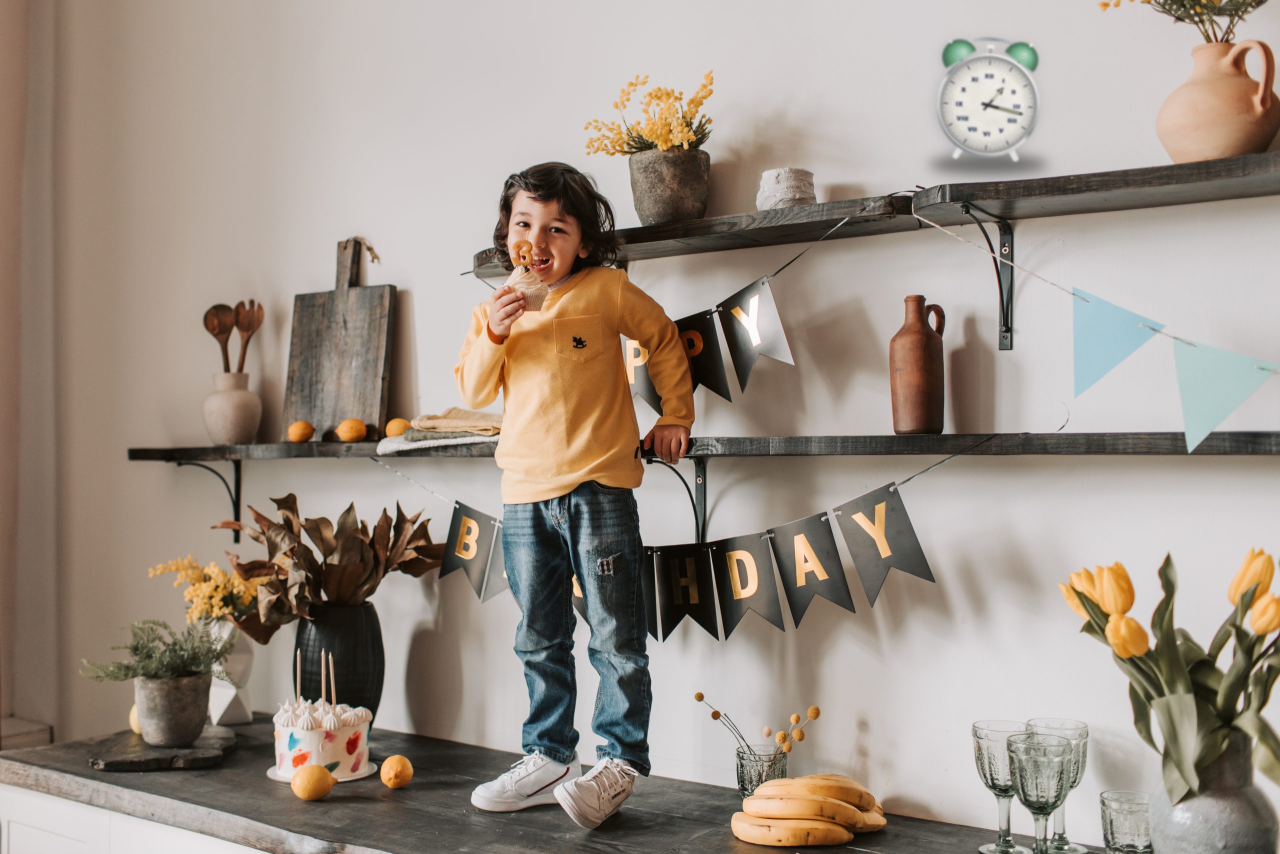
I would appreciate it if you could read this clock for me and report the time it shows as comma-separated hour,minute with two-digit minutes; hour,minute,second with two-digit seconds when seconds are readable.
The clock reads 1,17
